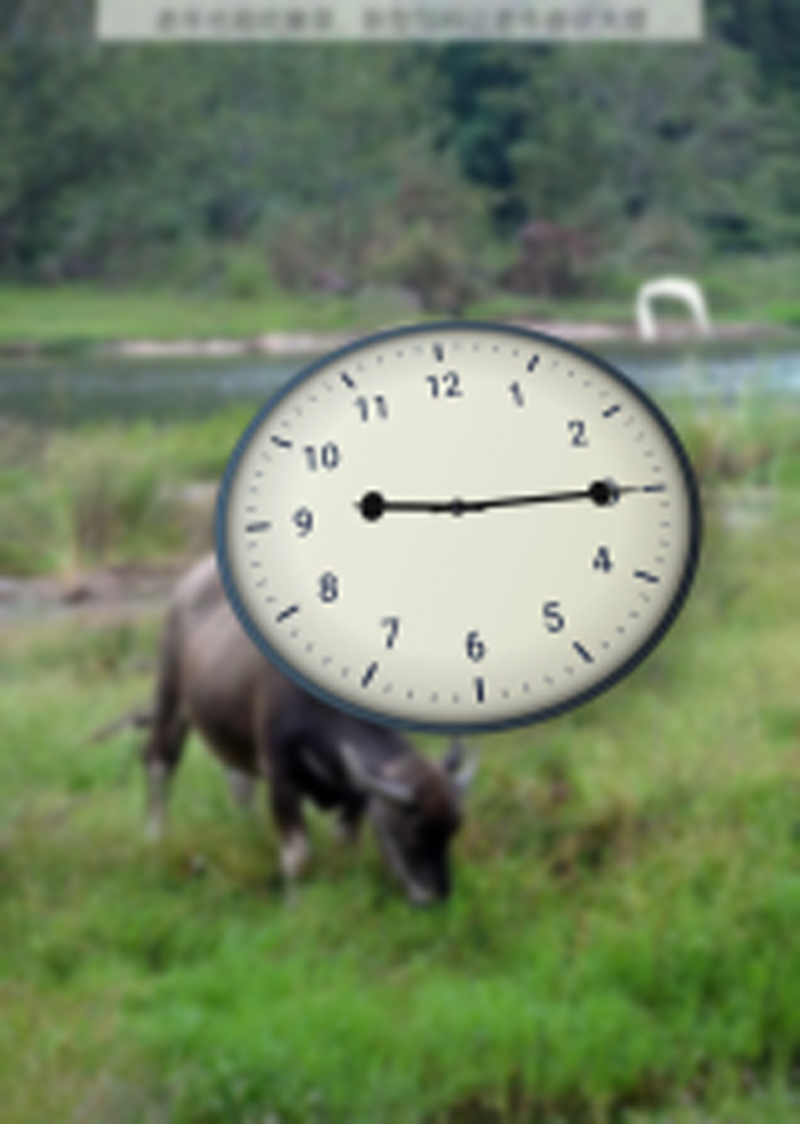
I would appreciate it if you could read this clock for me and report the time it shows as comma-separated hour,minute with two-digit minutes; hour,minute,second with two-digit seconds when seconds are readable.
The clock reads 9,15
